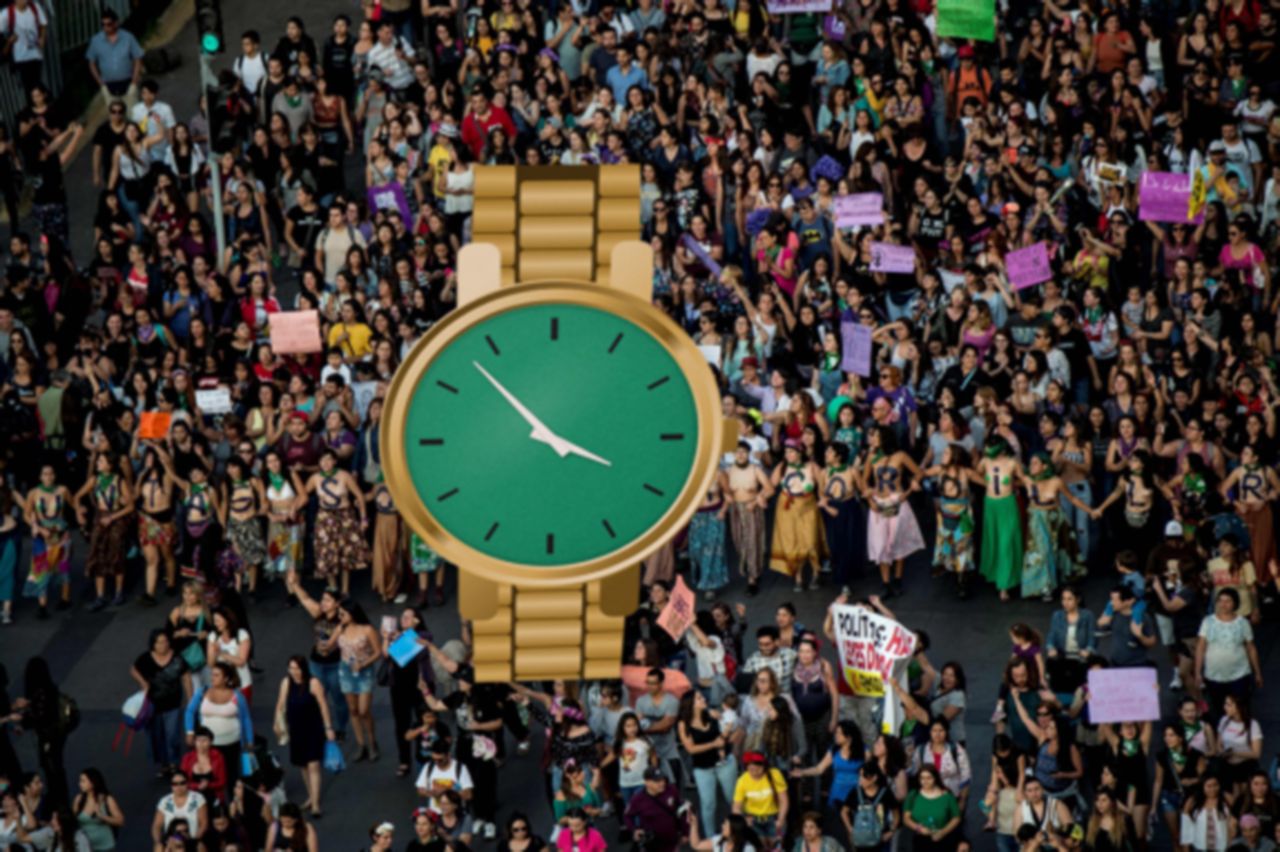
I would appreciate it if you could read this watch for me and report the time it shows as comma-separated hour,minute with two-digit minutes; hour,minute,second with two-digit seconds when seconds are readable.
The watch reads 3,53
